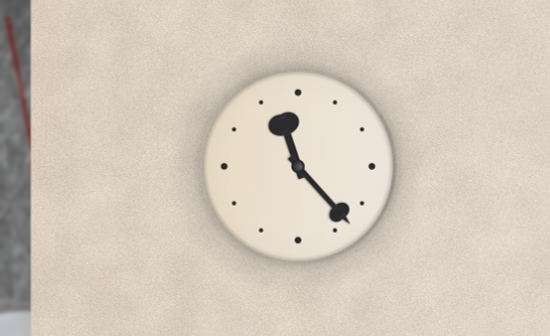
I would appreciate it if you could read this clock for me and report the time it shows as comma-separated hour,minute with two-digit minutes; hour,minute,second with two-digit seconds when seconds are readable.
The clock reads 11,23
